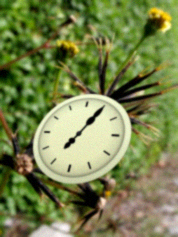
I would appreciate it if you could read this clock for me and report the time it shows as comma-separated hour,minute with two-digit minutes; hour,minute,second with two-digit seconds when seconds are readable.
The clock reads 7,05
